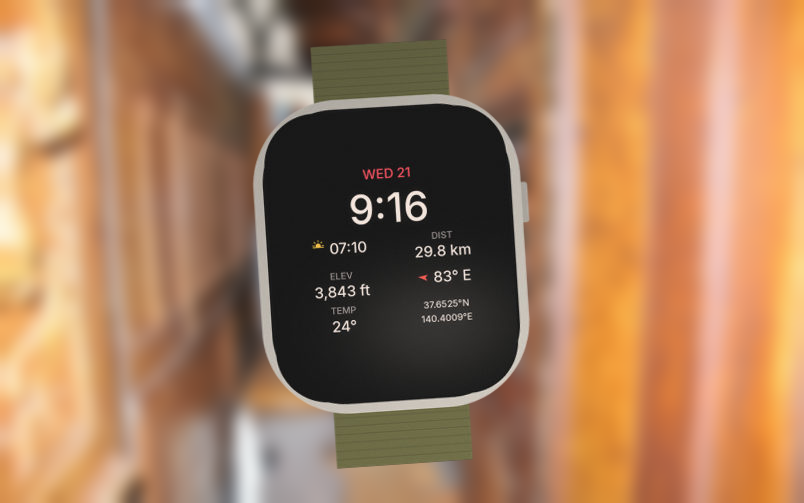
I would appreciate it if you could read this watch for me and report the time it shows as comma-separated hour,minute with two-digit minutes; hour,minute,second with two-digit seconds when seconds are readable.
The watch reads 9,16
